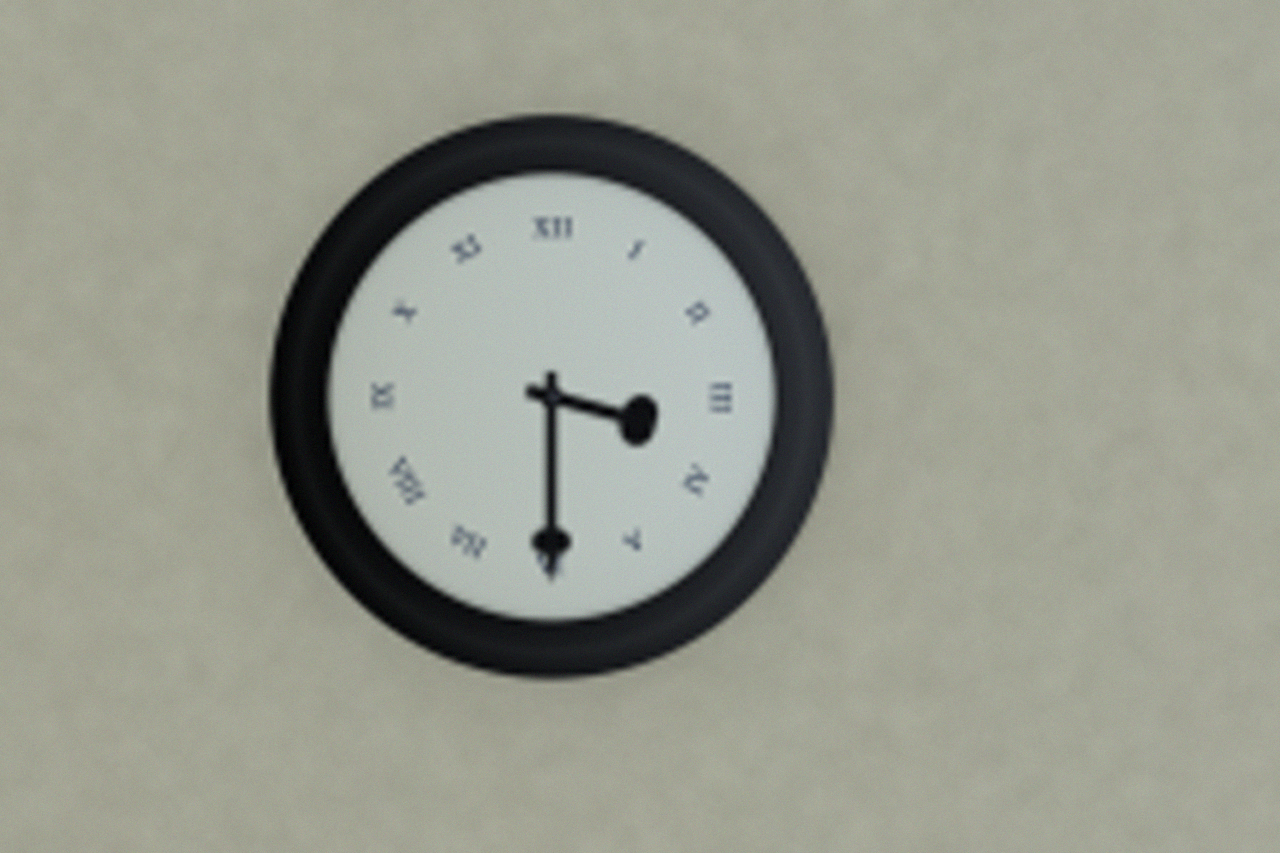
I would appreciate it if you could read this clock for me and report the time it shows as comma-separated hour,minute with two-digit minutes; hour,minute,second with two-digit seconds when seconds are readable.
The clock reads 3,30
